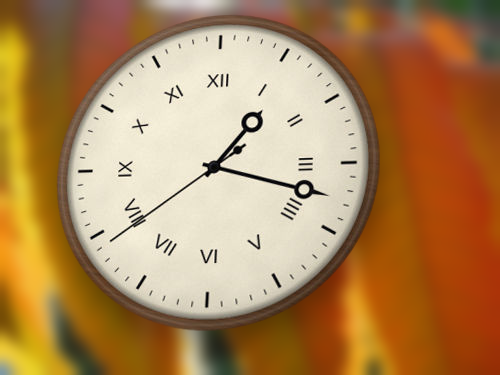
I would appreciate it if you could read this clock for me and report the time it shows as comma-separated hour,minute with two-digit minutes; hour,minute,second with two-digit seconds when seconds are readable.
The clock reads 1,17,39
